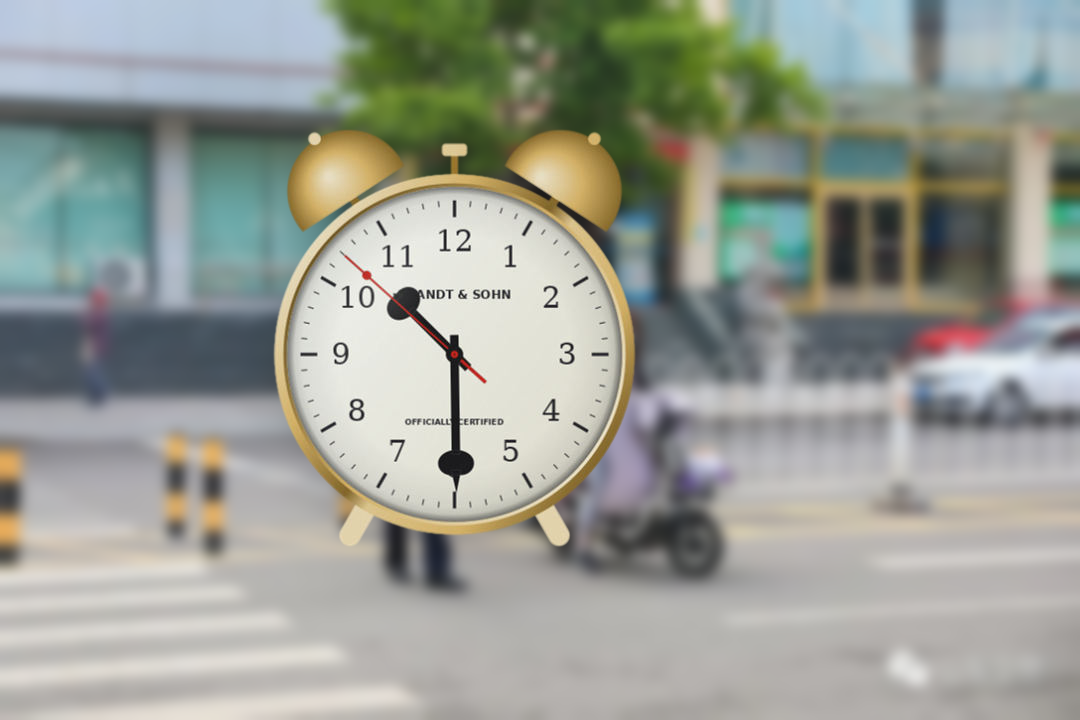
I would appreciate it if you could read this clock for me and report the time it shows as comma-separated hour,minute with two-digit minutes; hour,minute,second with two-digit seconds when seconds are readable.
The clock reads 10,29,52
